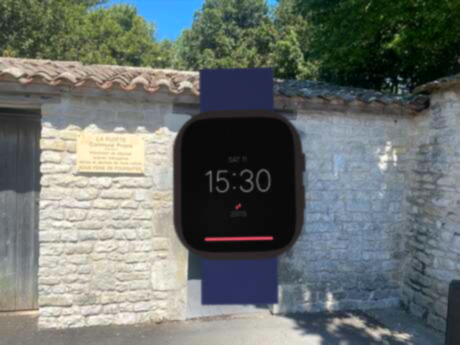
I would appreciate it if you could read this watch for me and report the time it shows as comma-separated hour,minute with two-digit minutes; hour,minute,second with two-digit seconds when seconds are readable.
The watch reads 15,30
